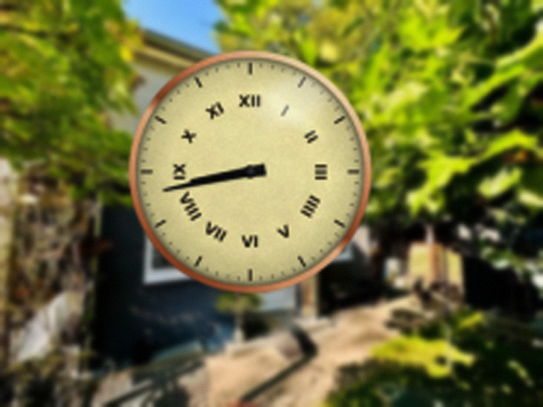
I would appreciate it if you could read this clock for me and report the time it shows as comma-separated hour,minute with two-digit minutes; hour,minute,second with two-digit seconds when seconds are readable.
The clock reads 8,43
